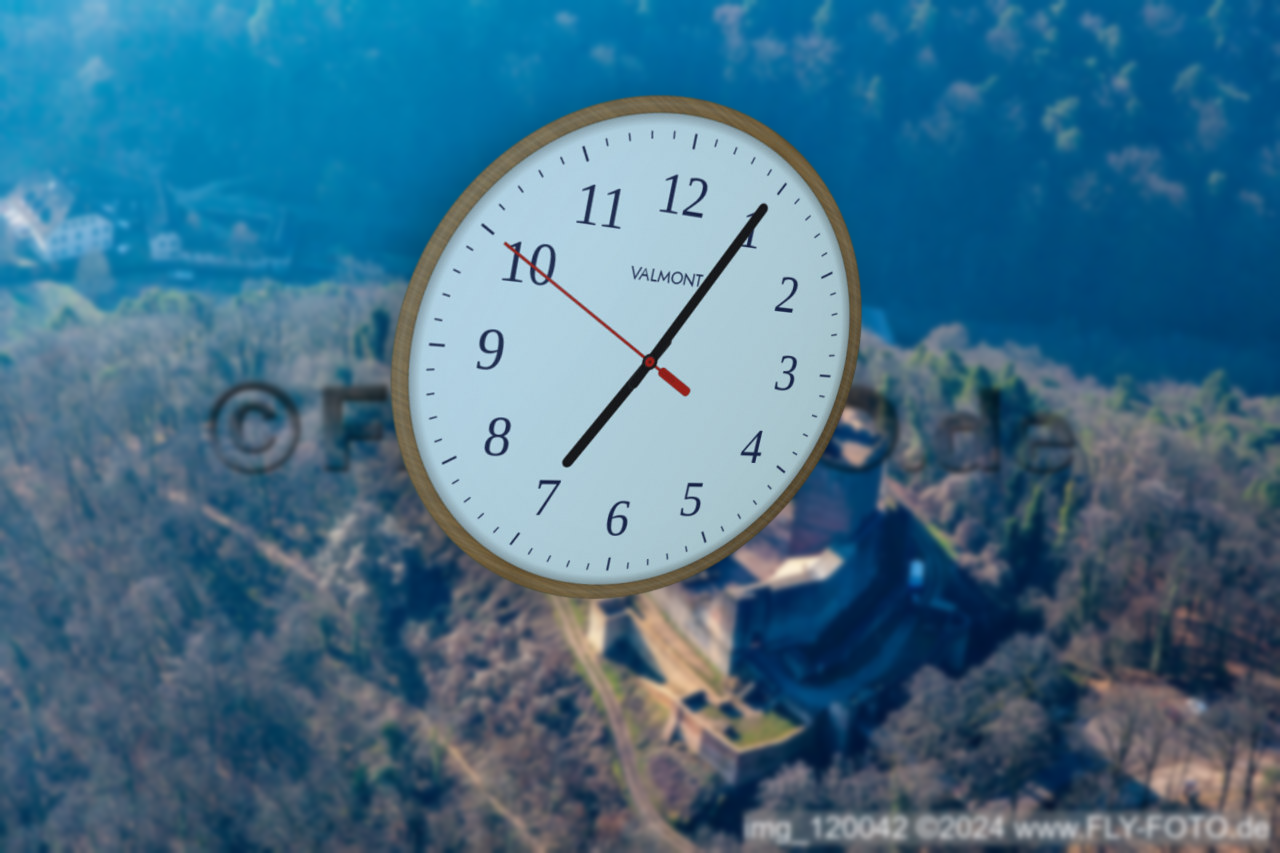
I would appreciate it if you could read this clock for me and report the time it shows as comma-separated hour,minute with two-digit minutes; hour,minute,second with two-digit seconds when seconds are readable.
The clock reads 7,04,50
